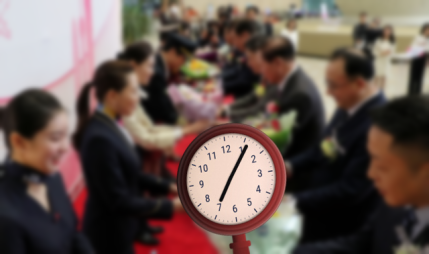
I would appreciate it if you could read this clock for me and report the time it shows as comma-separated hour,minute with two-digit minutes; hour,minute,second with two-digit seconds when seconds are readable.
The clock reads 7,06
